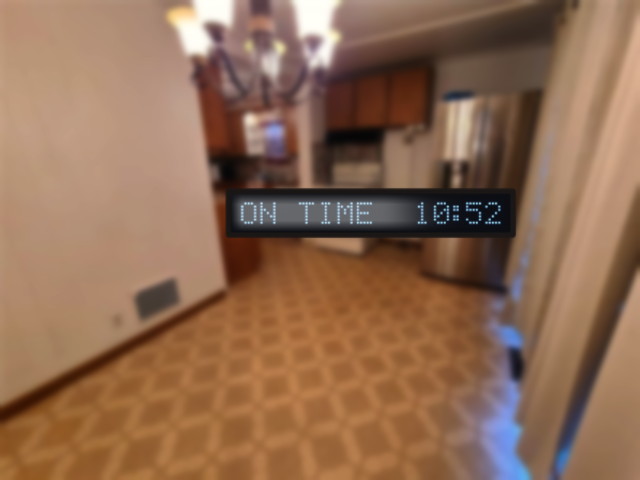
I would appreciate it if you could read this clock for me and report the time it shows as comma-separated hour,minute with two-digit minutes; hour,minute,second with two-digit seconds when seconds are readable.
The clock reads 10,52
